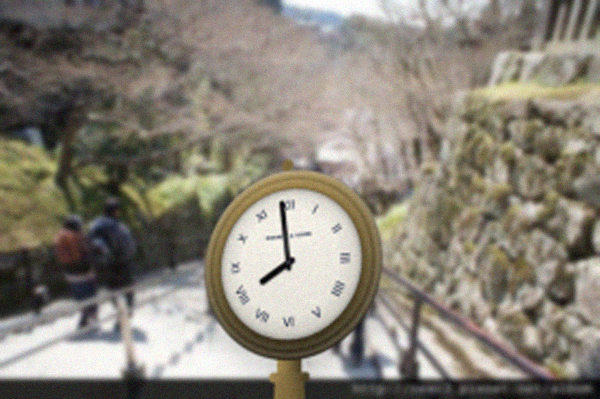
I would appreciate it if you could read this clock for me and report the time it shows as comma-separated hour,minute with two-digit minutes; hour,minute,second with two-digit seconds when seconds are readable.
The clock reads 7,59
